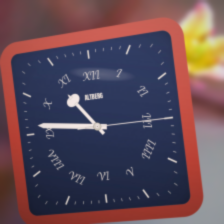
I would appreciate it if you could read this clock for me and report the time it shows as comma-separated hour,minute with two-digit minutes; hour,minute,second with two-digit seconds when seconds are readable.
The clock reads 10,46,15
